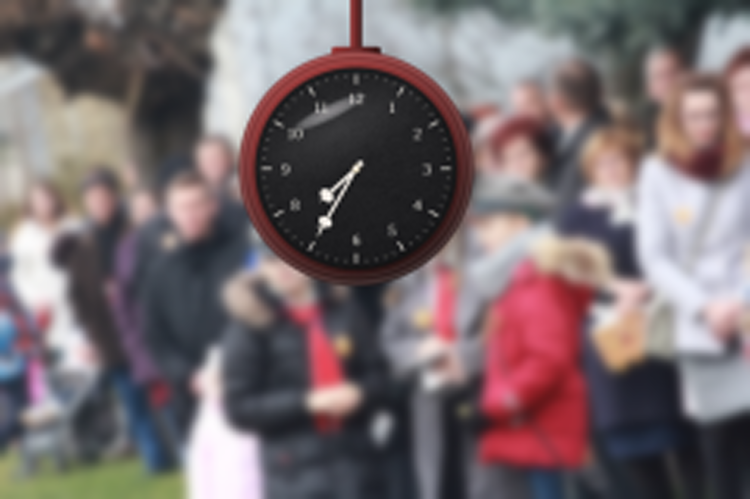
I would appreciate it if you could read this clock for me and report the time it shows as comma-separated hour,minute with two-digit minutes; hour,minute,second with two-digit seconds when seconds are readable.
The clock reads 7,35
